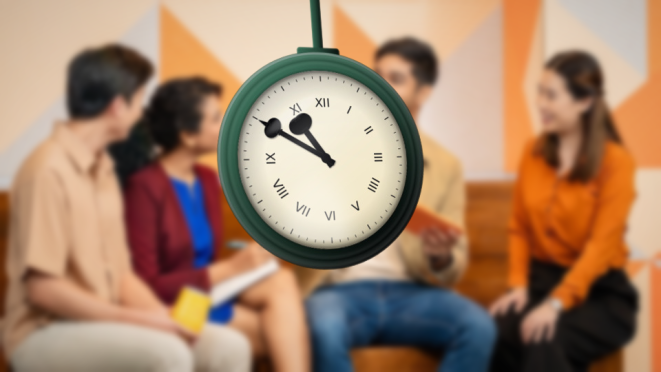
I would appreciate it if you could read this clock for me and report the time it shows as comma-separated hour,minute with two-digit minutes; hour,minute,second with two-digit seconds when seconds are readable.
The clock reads 10,50
